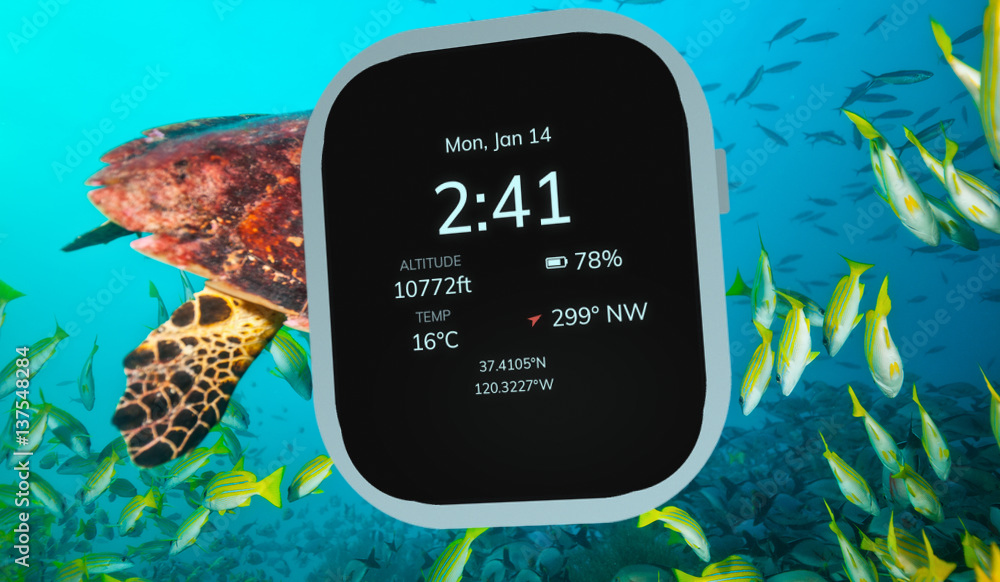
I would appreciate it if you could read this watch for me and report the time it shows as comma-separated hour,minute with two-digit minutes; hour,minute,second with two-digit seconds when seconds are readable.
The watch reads 2,41
